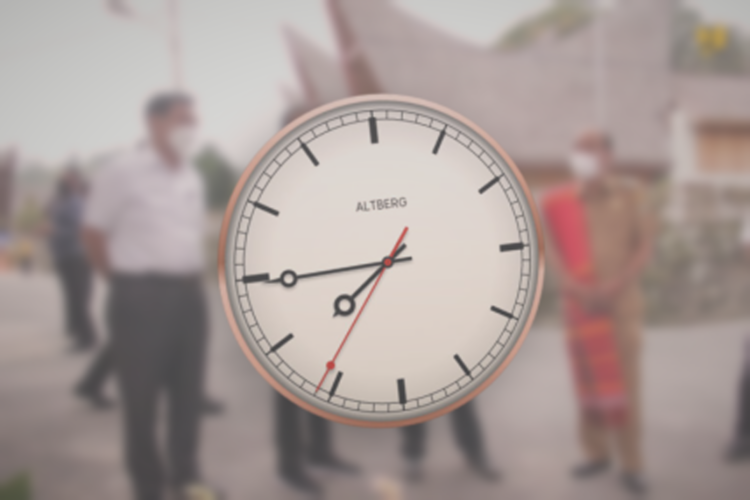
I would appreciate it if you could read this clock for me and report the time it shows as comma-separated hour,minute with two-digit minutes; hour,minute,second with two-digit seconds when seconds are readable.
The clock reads 7,44,36
